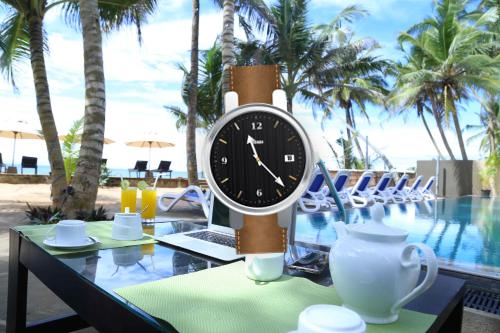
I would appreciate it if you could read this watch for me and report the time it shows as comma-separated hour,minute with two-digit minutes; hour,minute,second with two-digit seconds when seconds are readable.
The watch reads 11,23
